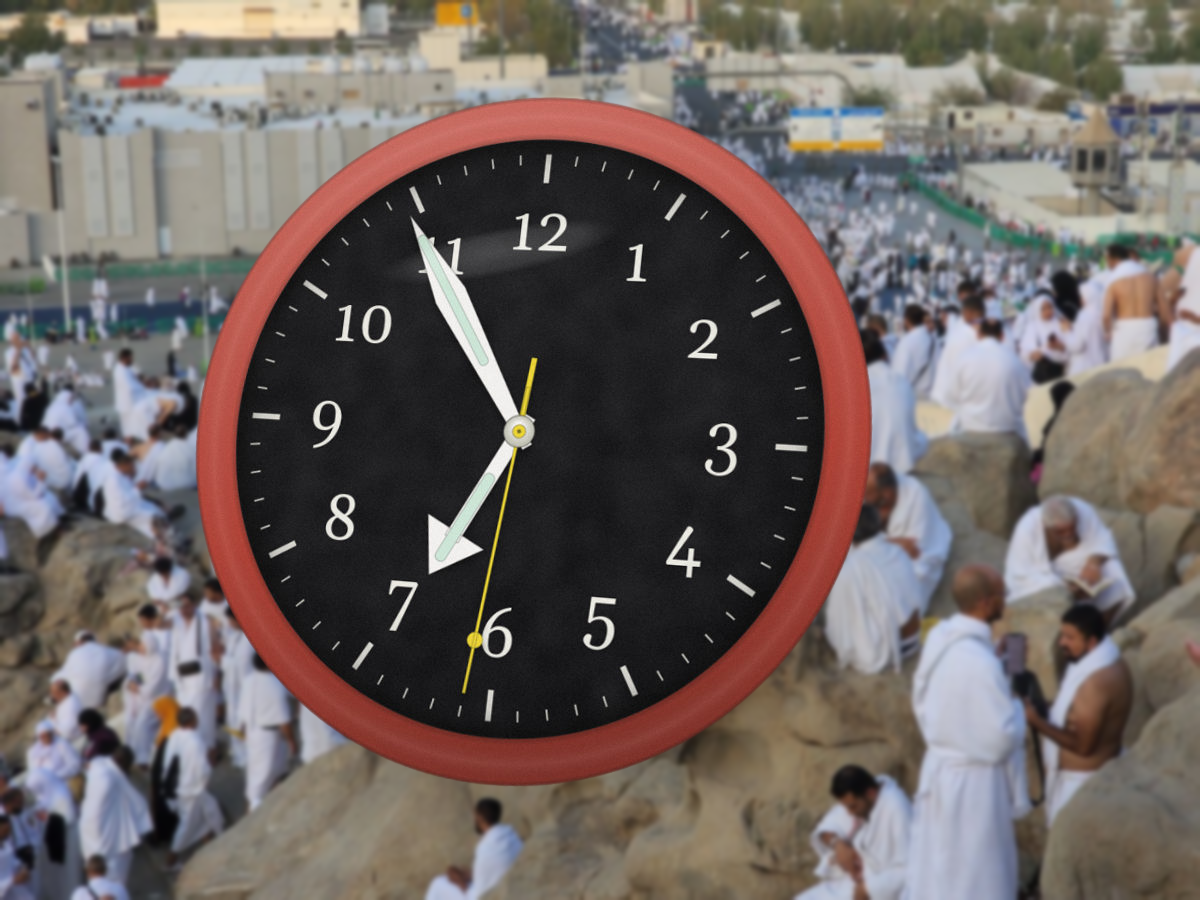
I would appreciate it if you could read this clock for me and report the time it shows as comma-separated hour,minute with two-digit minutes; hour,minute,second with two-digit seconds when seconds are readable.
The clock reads 6,54,31
